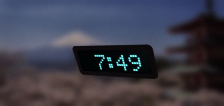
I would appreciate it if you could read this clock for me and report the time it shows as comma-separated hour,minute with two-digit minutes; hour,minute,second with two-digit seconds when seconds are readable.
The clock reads 7,49
